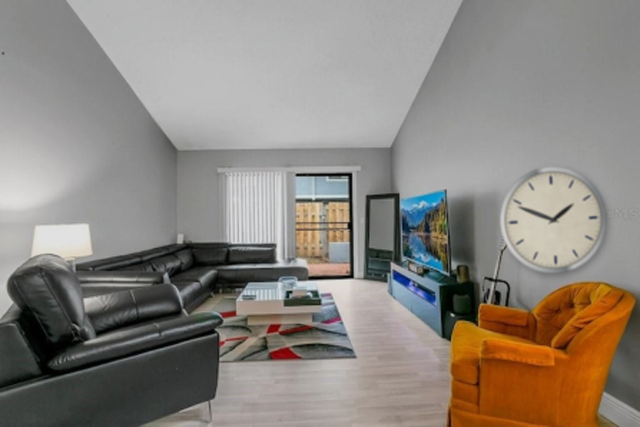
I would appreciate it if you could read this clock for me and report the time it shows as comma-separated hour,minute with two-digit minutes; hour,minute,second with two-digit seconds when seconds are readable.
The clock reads 1,49
